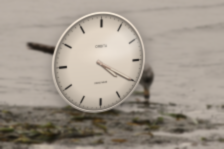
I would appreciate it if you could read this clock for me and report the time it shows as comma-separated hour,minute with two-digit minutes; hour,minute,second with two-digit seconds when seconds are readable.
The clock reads 4,20
